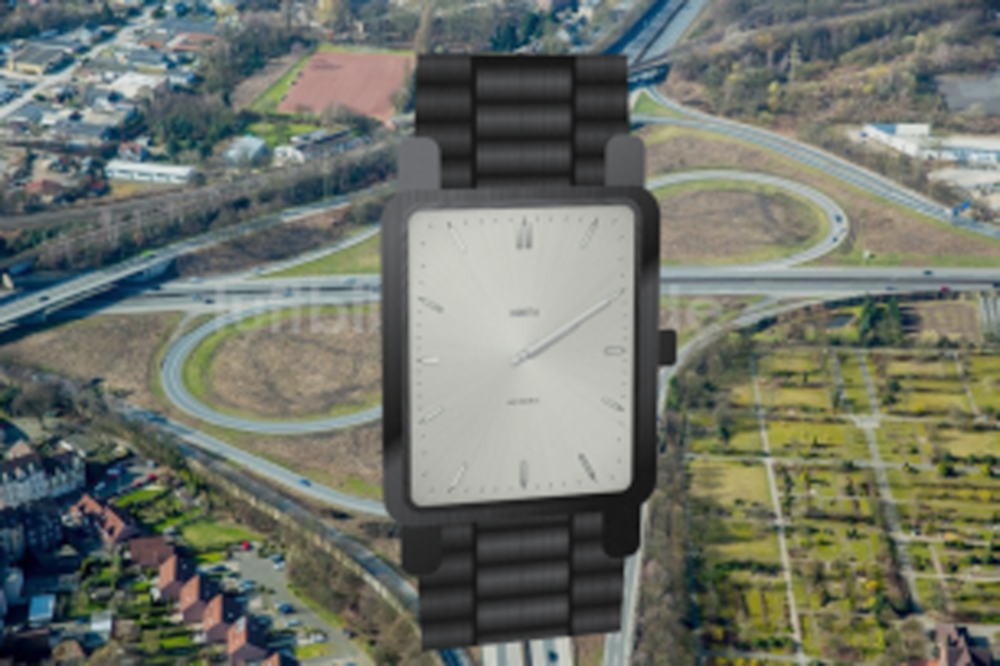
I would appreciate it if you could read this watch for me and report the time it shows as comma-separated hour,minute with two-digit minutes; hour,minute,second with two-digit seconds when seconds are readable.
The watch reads 2,10
